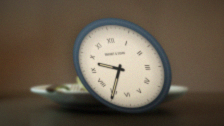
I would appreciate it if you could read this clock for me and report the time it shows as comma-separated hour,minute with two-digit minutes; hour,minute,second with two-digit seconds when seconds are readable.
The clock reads 9,35
